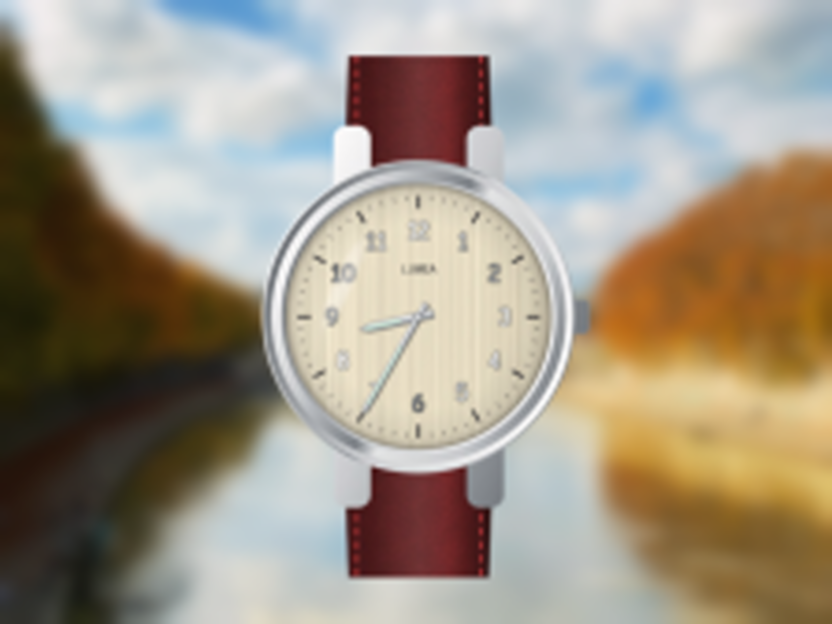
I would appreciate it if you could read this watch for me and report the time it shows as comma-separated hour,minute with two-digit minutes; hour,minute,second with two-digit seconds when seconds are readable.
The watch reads 8,35
